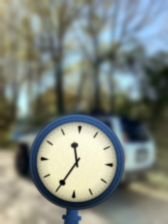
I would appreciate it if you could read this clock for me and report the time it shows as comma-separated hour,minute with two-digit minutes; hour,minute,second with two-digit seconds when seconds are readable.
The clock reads 11,35
